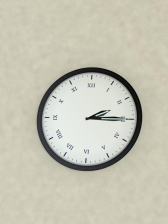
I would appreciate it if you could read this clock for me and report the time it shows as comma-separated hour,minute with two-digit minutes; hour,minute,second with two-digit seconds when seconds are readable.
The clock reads 2,15
